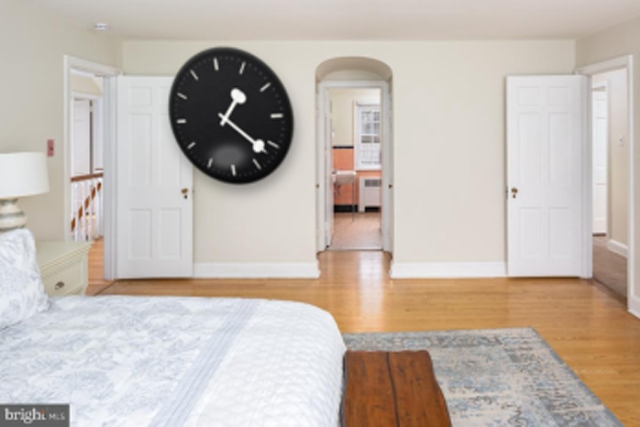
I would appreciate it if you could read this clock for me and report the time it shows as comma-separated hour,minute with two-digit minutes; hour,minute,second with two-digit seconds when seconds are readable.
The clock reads 1,22
